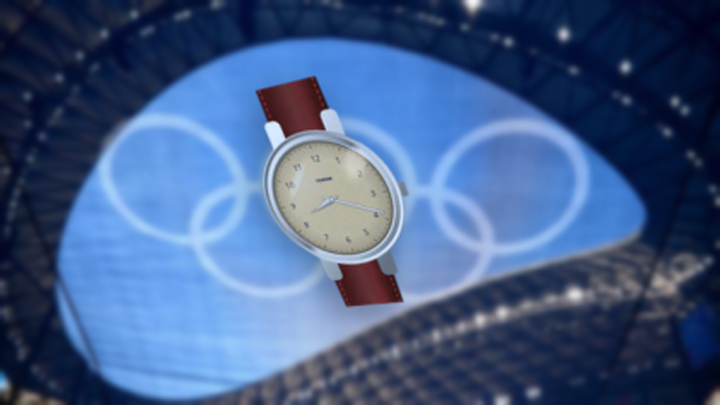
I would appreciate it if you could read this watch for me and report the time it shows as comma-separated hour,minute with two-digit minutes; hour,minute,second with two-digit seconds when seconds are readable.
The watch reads 8,19
